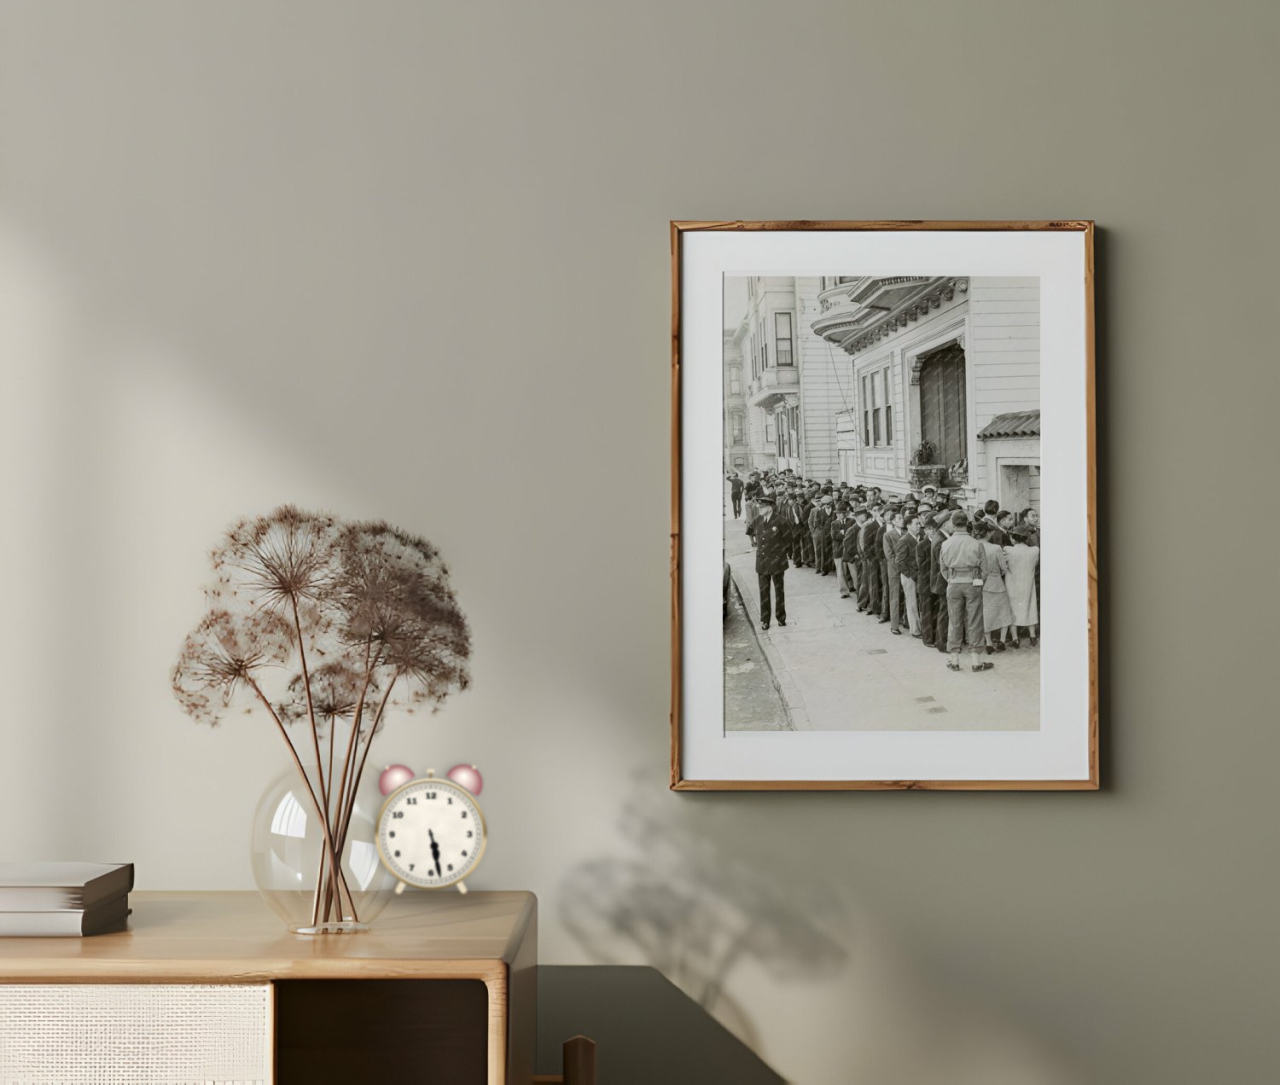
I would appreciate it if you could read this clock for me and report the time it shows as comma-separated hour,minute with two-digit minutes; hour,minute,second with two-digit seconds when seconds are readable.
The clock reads 5,28
